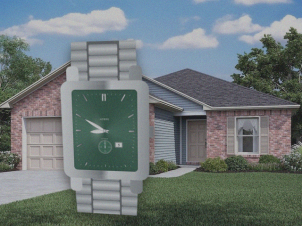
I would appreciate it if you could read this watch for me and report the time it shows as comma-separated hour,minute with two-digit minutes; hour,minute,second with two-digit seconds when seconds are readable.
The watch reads 8,50
